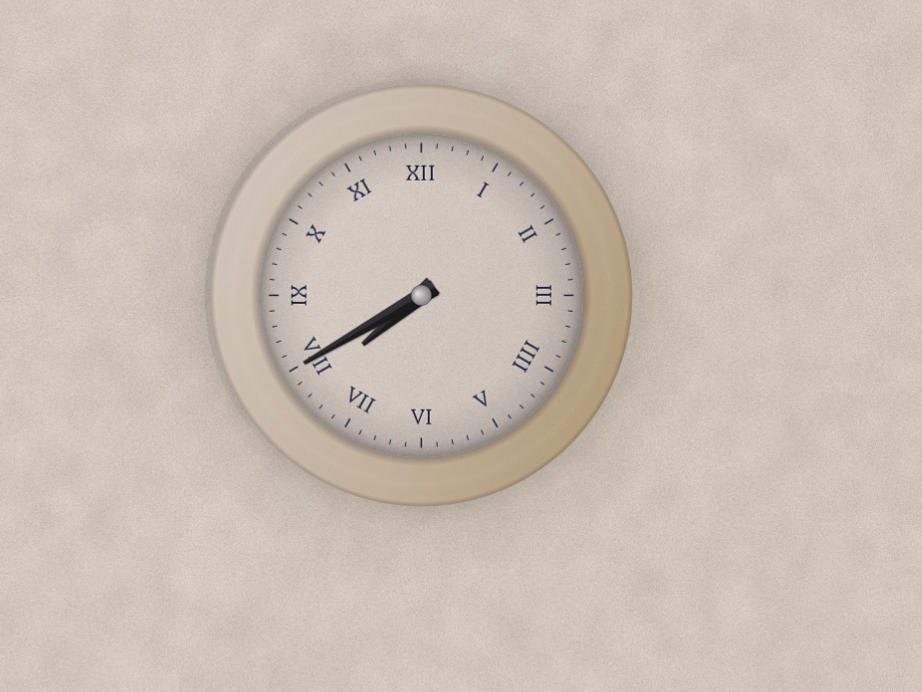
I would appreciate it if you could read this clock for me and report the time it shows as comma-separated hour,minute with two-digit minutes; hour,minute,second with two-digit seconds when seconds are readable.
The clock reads 7,40
